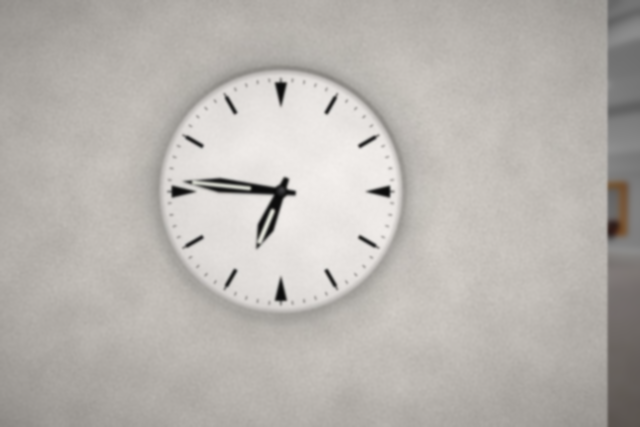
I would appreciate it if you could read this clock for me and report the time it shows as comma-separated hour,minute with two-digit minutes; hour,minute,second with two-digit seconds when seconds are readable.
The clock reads 6,46
